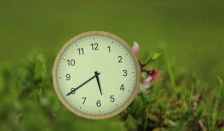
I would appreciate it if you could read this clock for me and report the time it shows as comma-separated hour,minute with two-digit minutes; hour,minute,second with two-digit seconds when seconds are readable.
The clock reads 5,40
